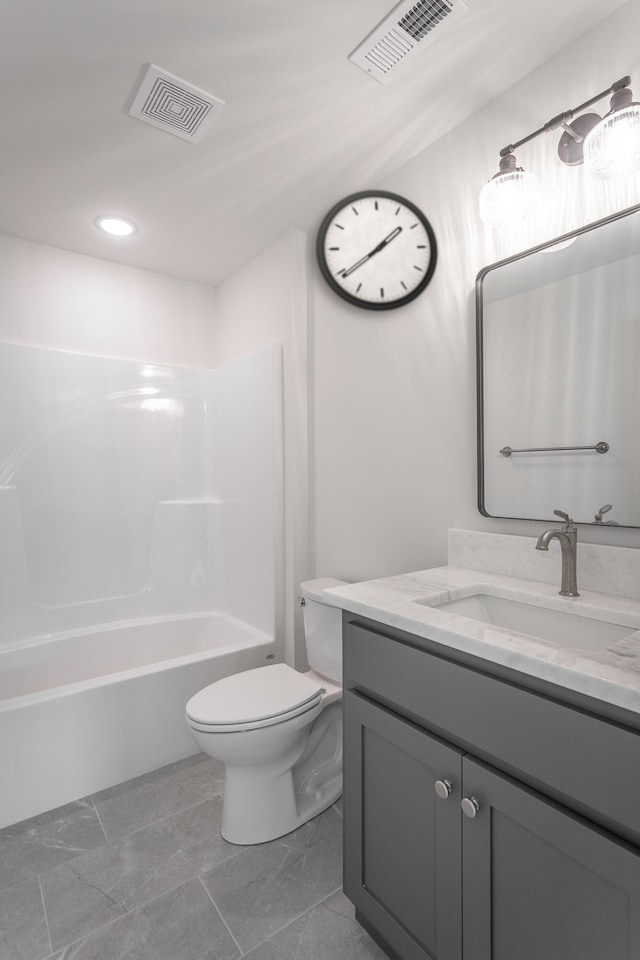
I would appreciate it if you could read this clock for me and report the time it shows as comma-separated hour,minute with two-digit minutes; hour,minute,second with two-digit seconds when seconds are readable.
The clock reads 1,39
